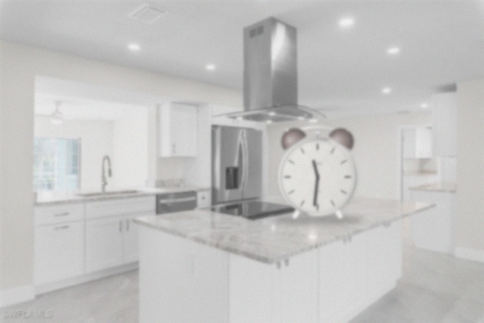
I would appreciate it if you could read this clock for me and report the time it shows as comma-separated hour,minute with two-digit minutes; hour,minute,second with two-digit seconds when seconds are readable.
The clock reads 11,31
